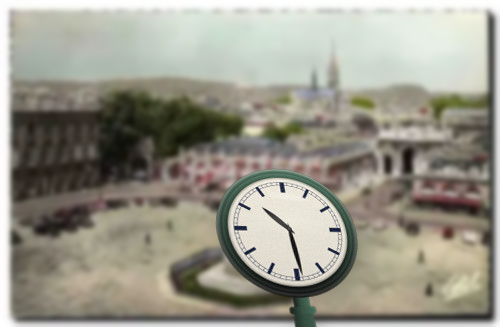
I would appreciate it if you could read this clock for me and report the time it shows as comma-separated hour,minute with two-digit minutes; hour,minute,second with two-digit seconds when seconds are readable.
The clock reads 10,29
